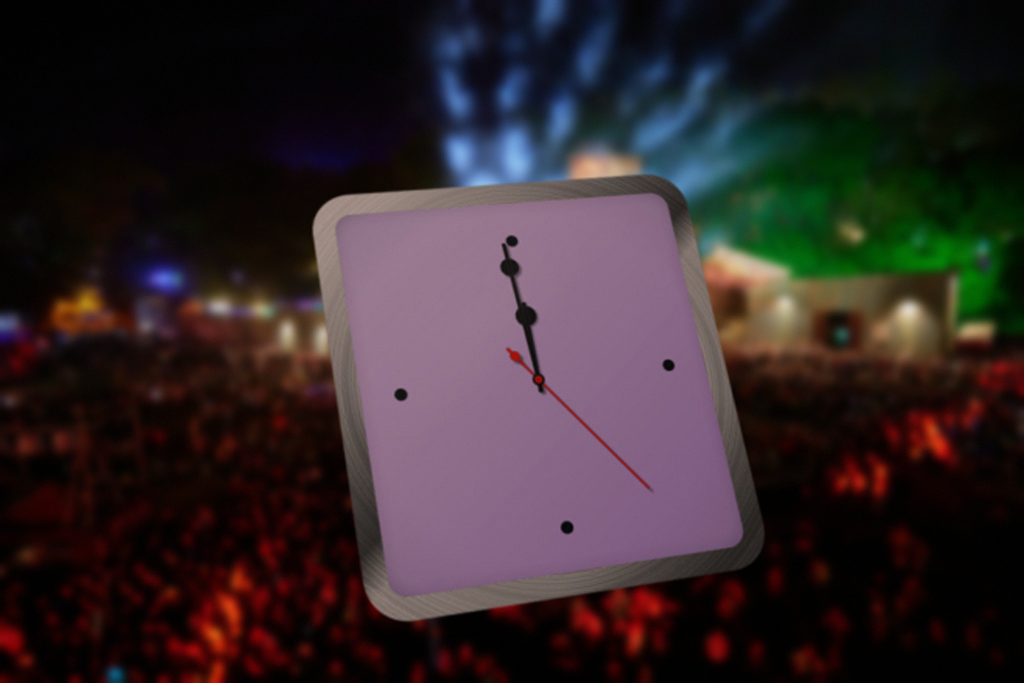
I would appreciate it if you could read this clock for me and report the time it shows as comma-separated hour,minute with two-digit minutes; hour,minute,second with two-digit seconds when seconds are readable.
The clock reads 11,59,24
